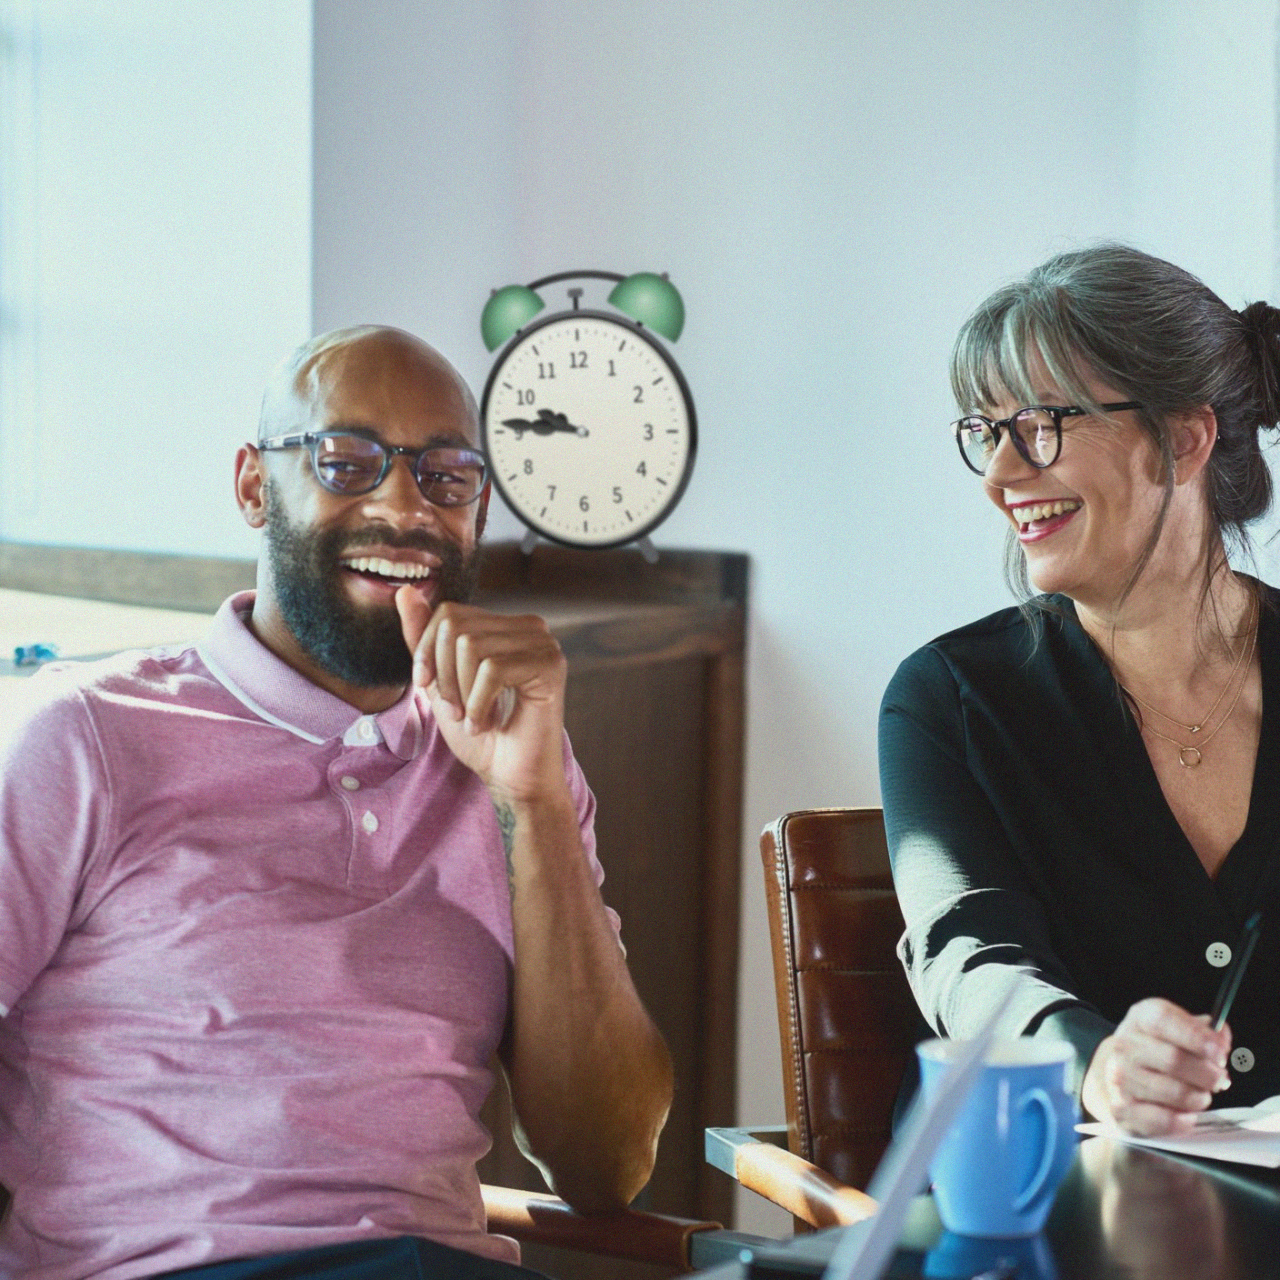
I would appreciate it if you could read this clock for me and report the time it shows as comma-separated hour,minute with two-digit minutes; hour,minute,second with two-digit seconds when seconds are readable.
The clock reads 9,46
